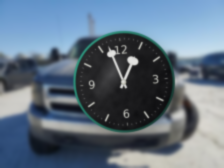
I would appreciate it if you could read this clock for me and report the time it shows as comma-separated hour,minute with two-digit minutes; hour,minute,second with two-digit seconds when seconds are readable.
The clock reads 12,57
